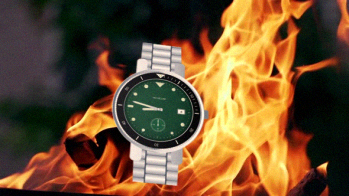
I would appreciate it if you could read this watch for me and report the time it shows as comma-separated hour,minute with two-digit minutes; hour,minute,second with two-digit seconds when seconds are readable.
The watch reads 8,47
